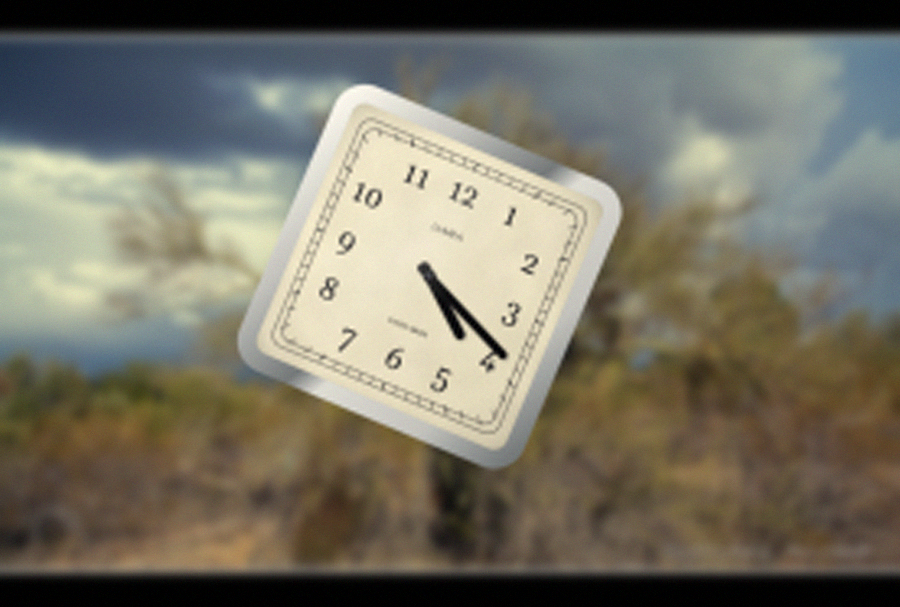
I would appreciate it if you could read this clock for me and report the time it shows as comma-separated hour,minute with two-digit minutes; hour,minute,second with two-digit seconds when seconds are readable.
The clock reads 4,19
